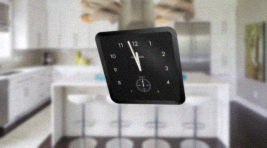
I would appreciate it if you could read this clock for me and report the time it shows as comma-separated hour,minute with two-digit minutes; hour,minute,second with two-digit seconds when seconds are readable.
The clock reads 11,58
